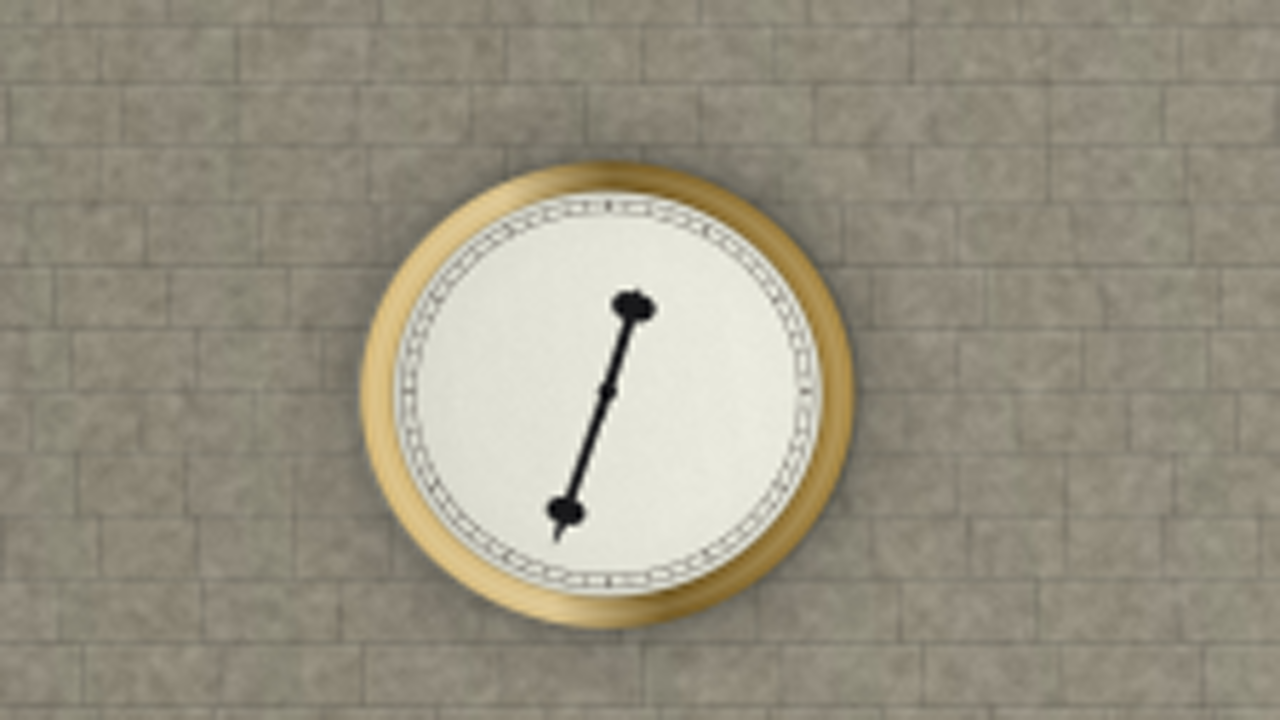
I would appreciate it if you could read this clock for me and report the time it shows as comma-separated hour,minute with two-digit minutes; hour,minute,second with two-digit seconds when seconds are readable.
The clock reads 12,33
